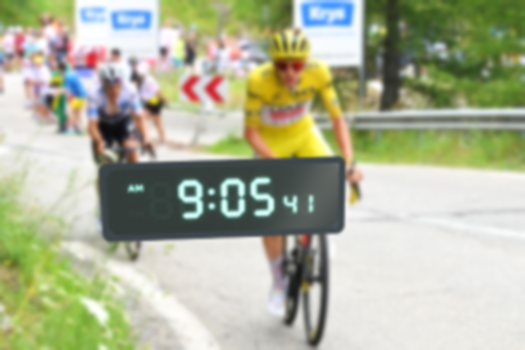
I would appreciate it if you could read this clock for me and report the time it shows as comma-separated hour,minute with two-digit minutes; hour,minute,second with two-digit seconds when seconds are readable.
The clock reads 9,05,41
